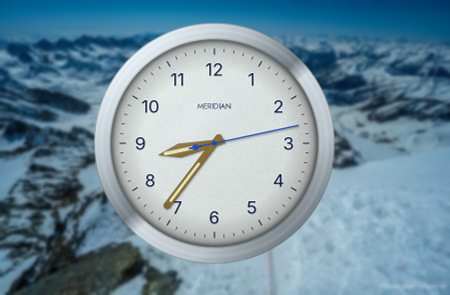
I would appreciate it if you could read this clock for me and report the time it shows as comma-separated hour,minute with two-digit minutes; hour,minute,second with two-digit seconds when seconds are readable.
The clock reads 8,36,13
